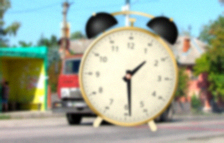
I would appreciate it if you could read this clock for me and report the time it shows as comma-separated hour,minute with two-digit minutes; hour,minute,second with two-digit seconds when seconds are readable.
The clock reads 1,29
